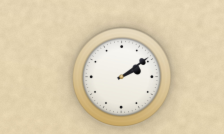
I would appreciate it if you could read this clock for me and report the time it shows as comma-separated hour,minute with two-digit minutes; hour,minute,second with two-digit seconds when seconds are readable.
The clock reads 2,09
